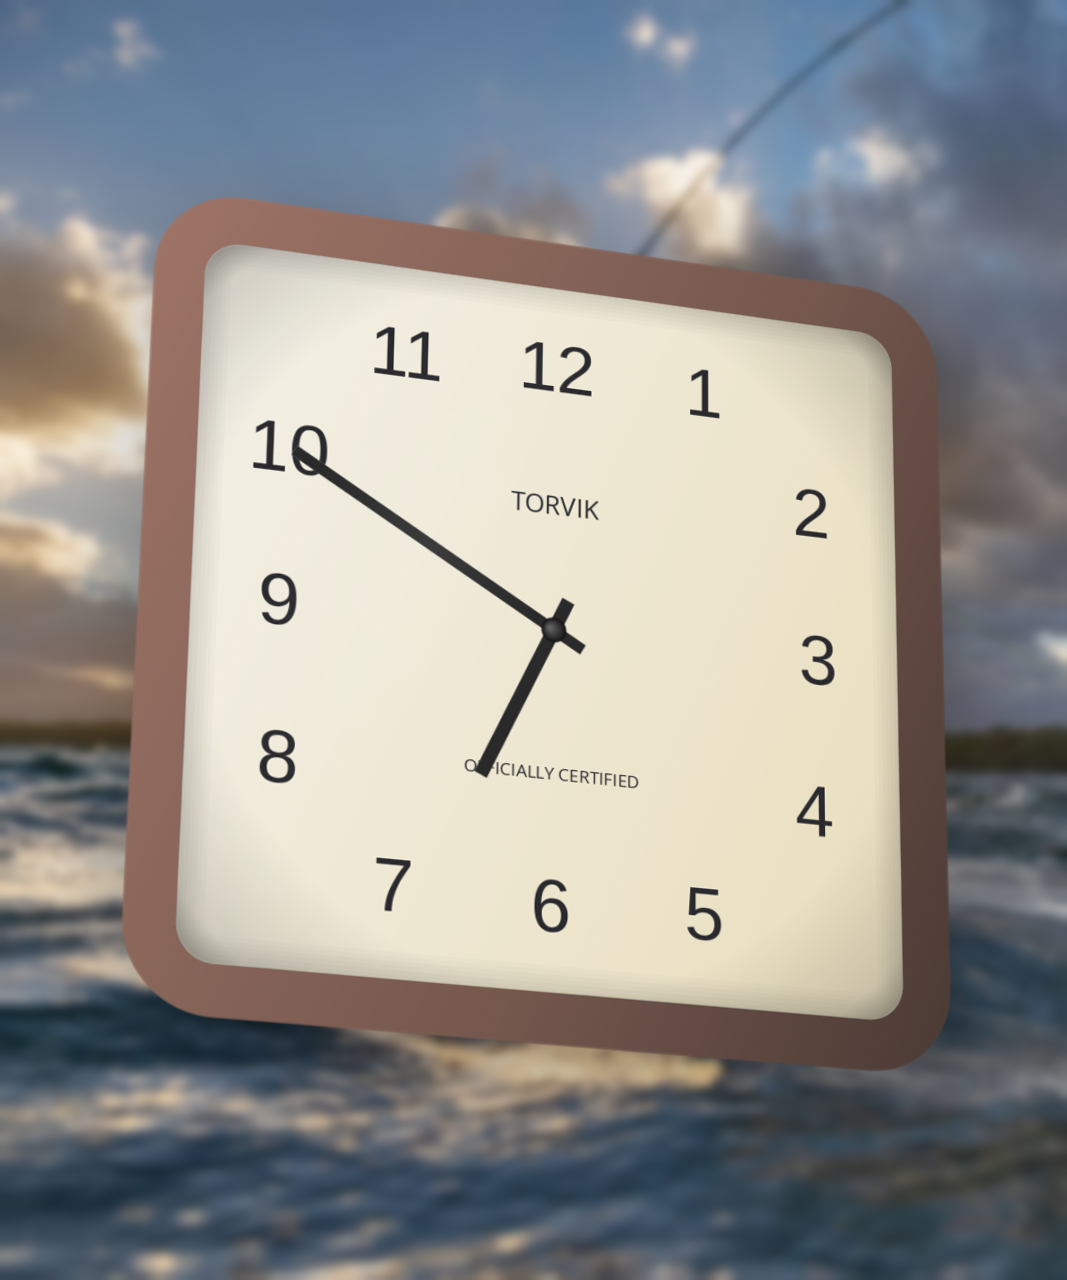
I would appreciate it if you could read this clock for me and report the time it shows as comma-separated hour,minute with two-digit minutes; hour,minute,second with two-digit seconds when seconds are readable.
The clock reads 6,50
